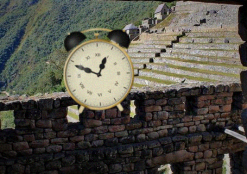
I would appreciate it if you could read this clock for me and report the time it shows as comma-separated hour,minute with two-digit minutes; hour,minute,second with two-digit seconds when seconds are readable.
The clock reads 12,49
